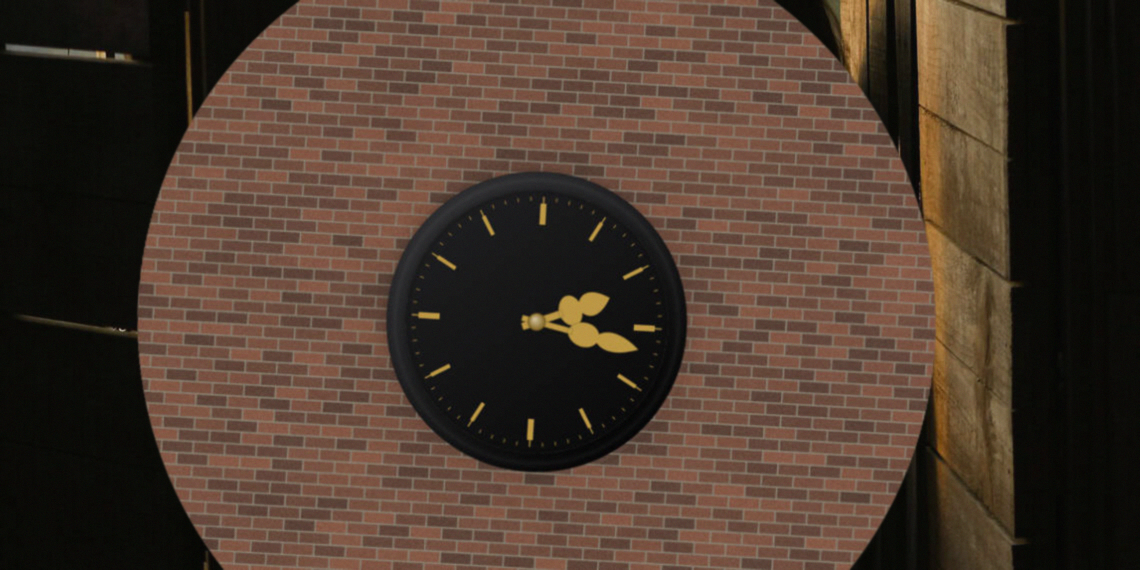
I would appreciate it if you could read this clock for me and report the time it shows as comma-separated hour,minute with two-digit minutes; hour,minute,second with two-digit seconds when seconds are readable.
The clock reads 2,17
